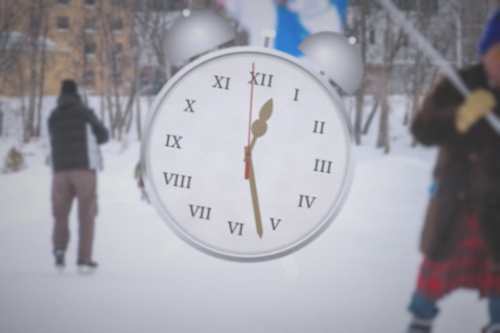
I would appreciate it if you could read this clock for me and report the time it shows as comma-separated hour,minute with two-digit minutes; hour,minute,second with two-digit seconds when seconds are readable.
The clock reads 12,26,59
